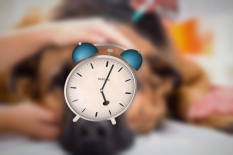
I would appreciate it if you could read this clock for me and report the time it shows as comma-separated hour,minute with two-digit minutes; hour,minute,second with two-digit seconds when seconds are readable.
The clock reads 5,02
